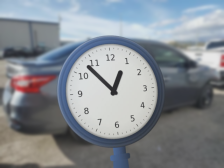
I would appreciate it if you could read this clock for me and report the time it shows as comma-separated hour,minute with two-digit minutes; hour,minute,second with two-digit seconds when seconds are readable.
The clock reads 12,53
